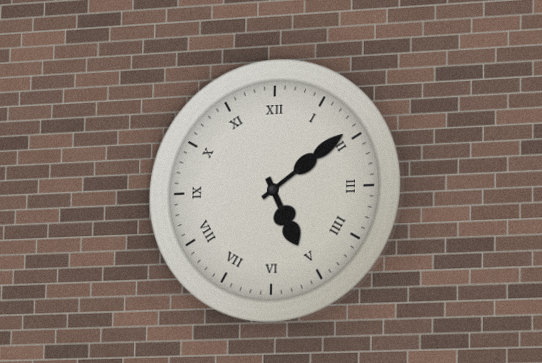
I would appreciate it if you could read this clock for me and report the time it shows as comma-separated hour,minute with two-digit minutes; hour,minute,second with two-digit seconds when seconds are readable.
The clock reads 5,09
